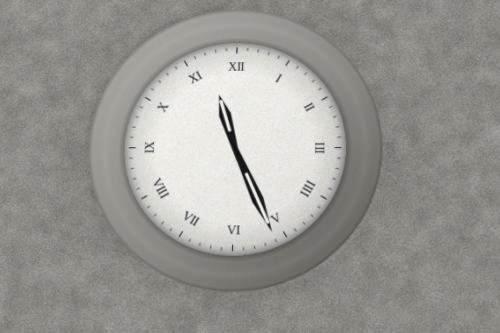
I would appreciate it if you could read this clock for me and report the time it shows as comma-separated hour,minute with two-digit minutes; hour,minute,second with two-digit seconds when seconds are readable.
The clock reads 11,26
